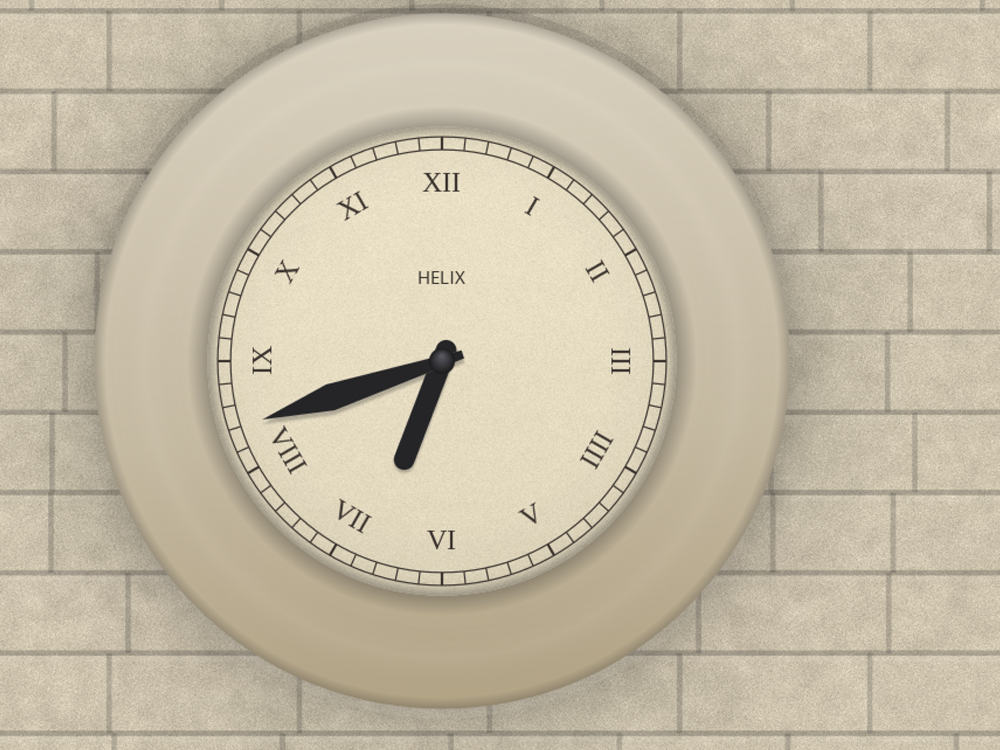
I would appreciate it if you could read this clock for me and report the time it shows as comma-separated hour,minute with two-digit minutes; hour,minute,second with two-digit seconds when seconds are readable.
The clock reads 6,42
